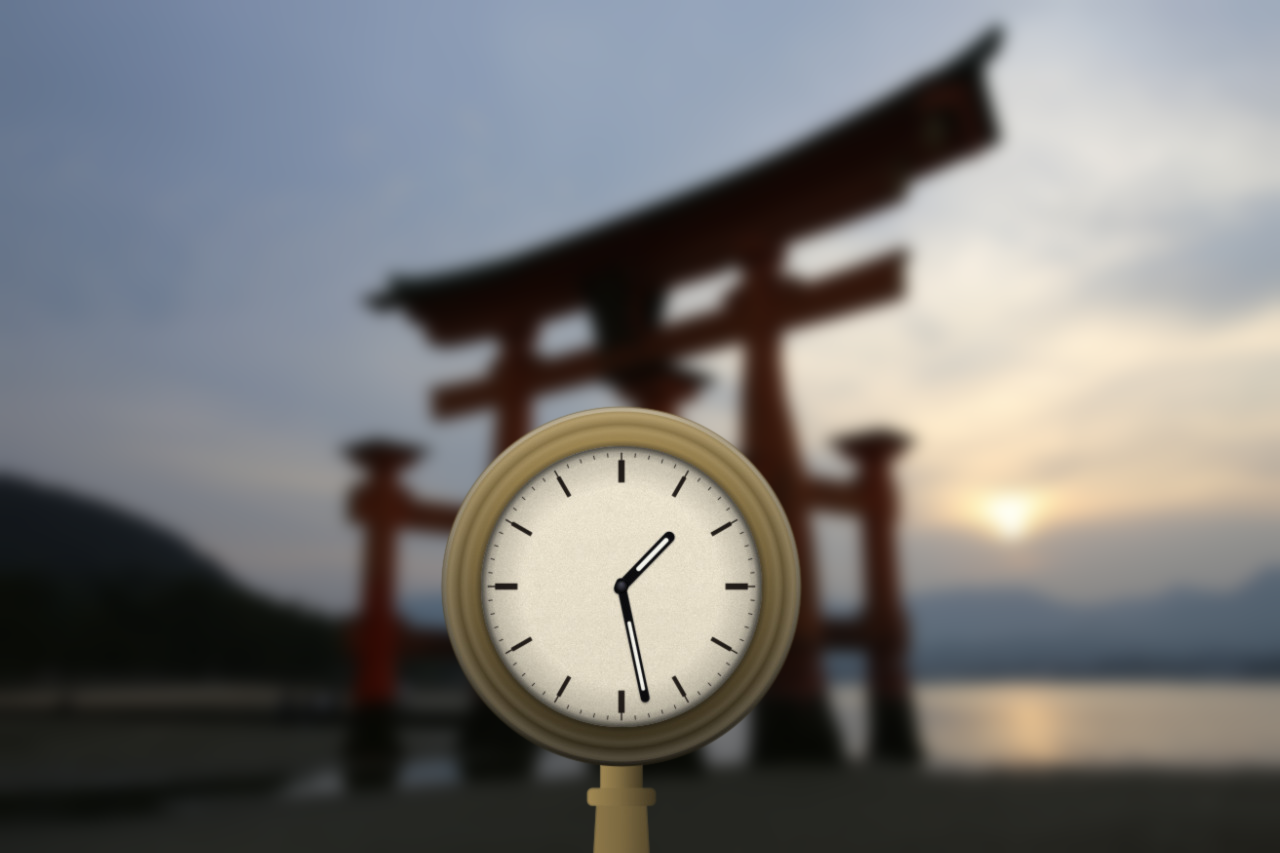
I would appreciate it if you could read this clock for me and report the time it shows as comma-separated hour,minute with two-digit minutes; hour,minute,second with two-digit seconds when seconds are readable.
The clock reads 1,28
